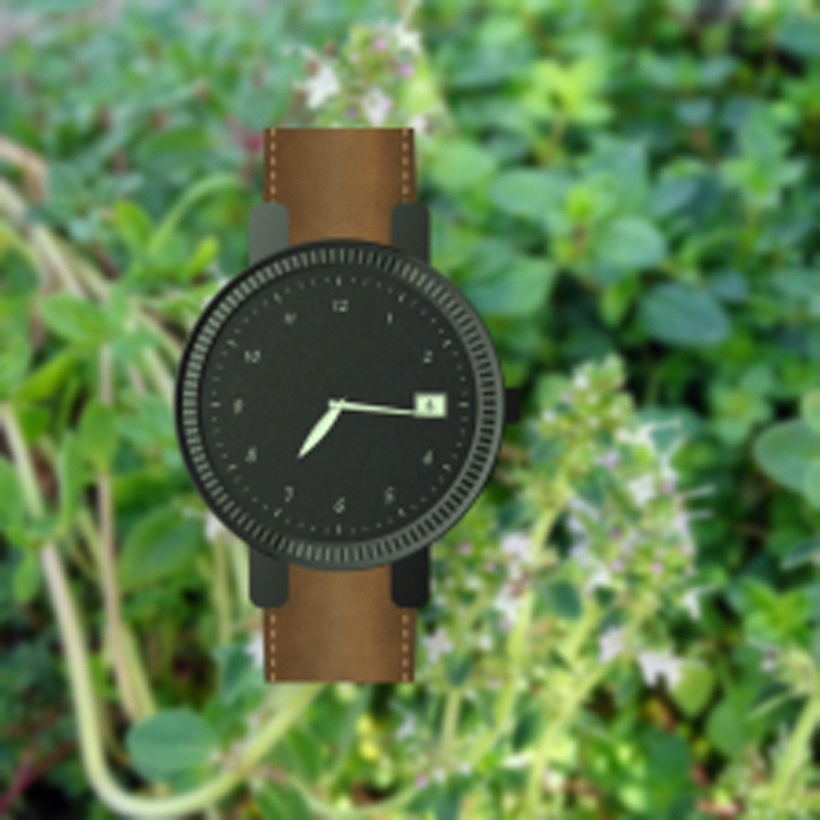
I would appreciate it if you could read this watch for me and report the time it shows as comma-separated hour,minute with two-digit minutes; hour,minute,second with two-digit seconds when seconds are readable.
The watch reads 7,16
